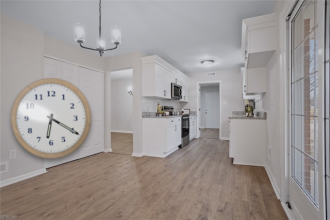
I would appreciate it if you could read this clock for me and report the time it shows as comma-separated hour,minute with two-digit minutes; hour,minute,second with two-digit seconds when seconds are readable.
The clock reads 6,20
